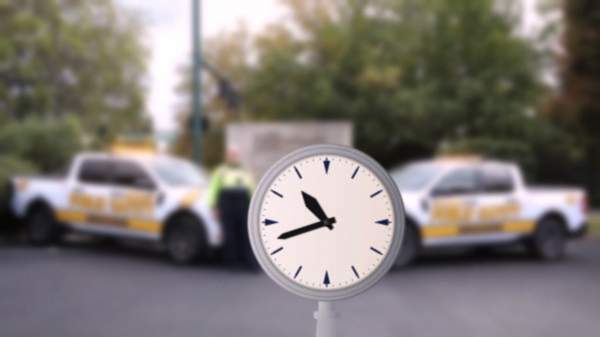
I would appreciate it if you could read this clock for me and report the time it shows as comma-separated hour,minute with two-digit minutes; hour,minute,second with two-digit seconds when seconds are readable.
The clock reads 10,42
